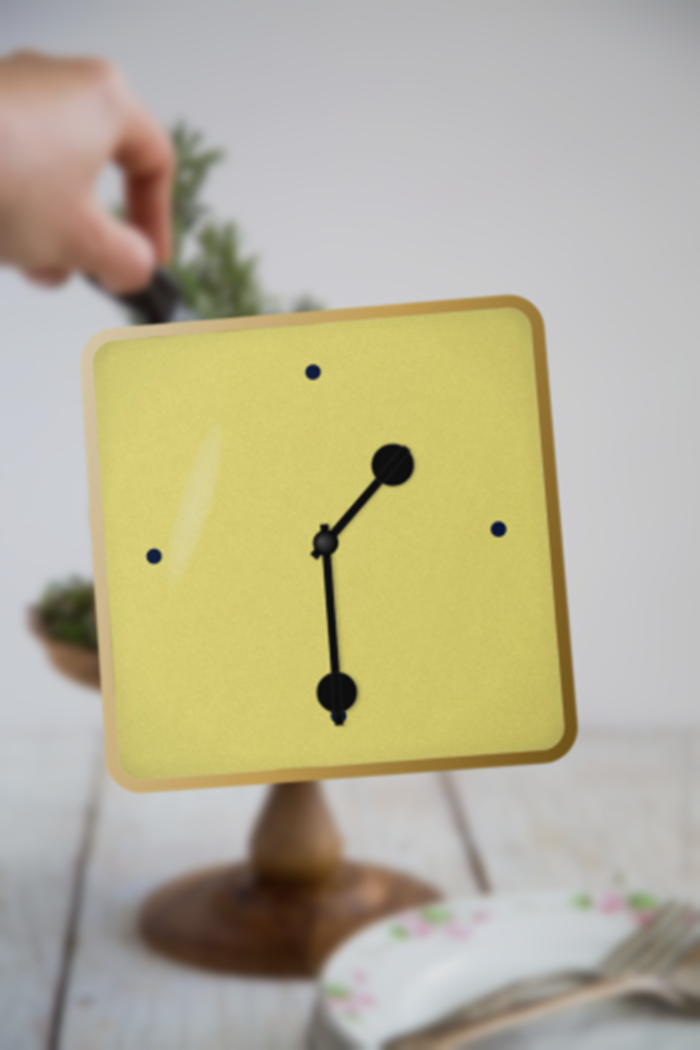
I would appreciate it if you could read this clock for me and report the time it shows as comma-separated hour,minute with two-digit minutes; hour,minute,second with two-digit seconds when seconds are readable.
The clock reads 1,30
